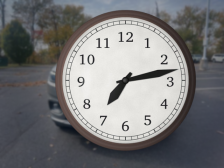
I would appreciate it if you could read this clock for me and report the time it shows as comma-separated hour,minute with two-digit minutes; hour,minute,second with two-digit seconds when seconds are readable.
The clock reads 7,13
